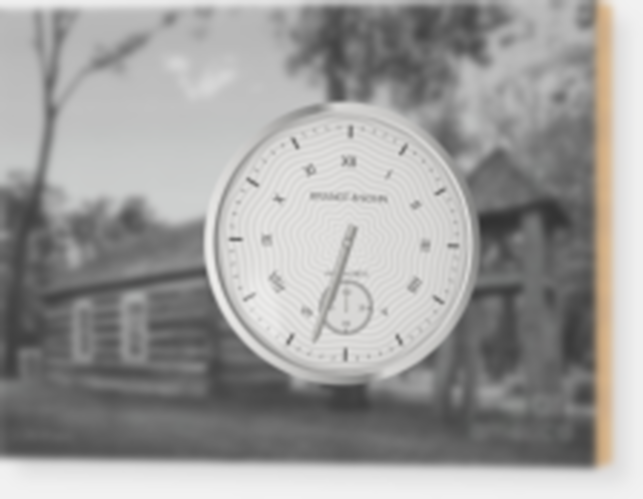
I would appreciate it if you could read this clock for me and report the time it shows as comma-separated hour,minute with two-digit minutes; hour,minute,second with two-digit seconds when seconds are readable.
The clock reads 6,33
